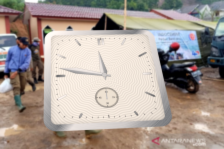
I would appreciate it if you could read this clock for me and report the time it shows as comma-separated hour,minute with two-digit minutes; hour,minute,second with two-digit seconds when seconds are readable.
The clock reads 11,47
